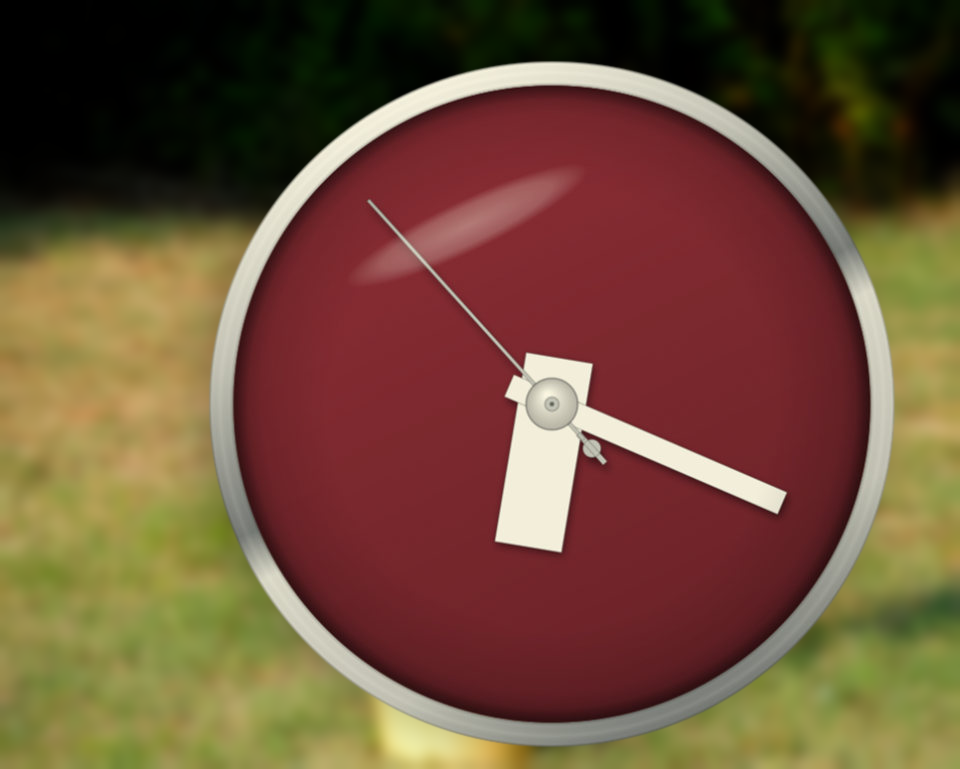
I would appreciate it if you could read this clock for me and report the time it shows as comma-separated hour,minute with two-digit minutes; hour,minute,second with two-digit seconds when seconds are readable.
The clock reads 6,18,53
